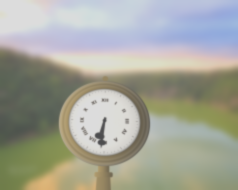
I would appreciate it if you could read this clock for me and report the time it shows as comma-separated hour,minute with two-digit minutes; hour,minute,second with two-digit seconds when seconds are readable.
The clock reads 6,31
